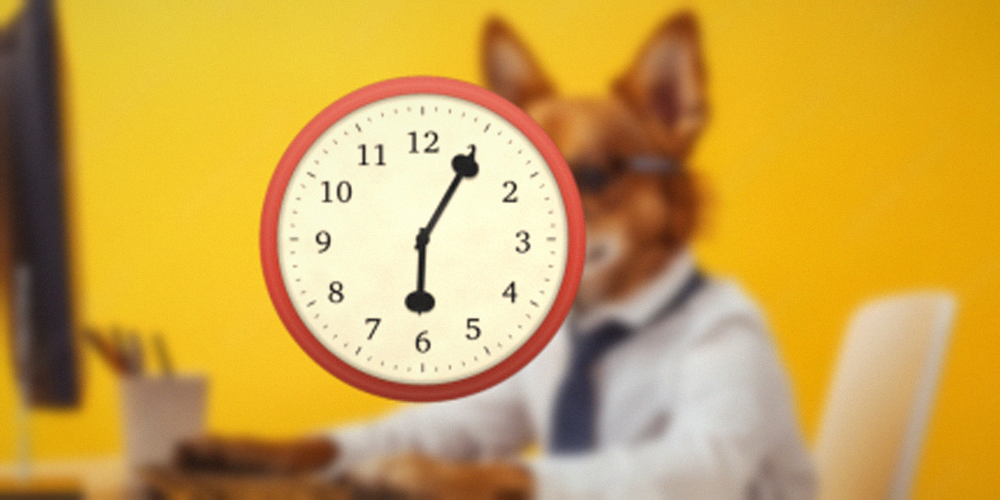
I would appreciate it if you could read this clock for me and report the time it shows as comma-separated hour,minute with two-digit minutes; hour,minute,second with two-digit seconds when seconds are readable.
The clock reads 6,05
